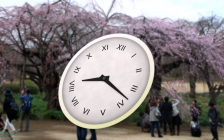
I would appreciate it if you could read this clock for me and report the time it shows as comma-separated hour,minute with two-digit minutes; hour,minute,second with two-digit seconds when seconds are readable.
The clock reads 8,18
